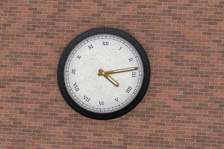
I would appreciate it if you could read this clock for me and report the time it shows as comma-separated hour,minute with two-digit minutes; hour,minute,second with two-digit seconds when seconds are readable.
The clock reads 4,13
